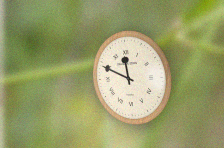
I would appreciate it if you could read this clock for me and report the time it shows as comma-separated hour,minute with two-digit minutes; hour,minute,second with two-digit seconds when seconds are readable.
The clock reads 11,49
